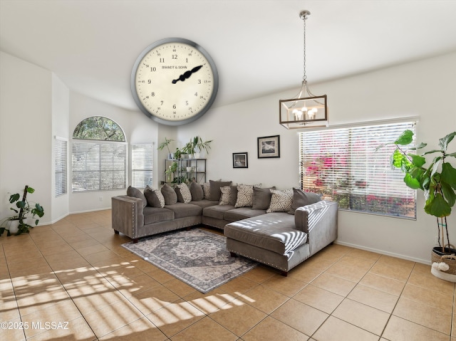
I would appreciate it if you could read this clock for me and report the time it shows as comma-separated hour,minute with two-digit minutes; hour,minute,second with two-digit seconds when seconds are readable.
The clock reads 2,10
